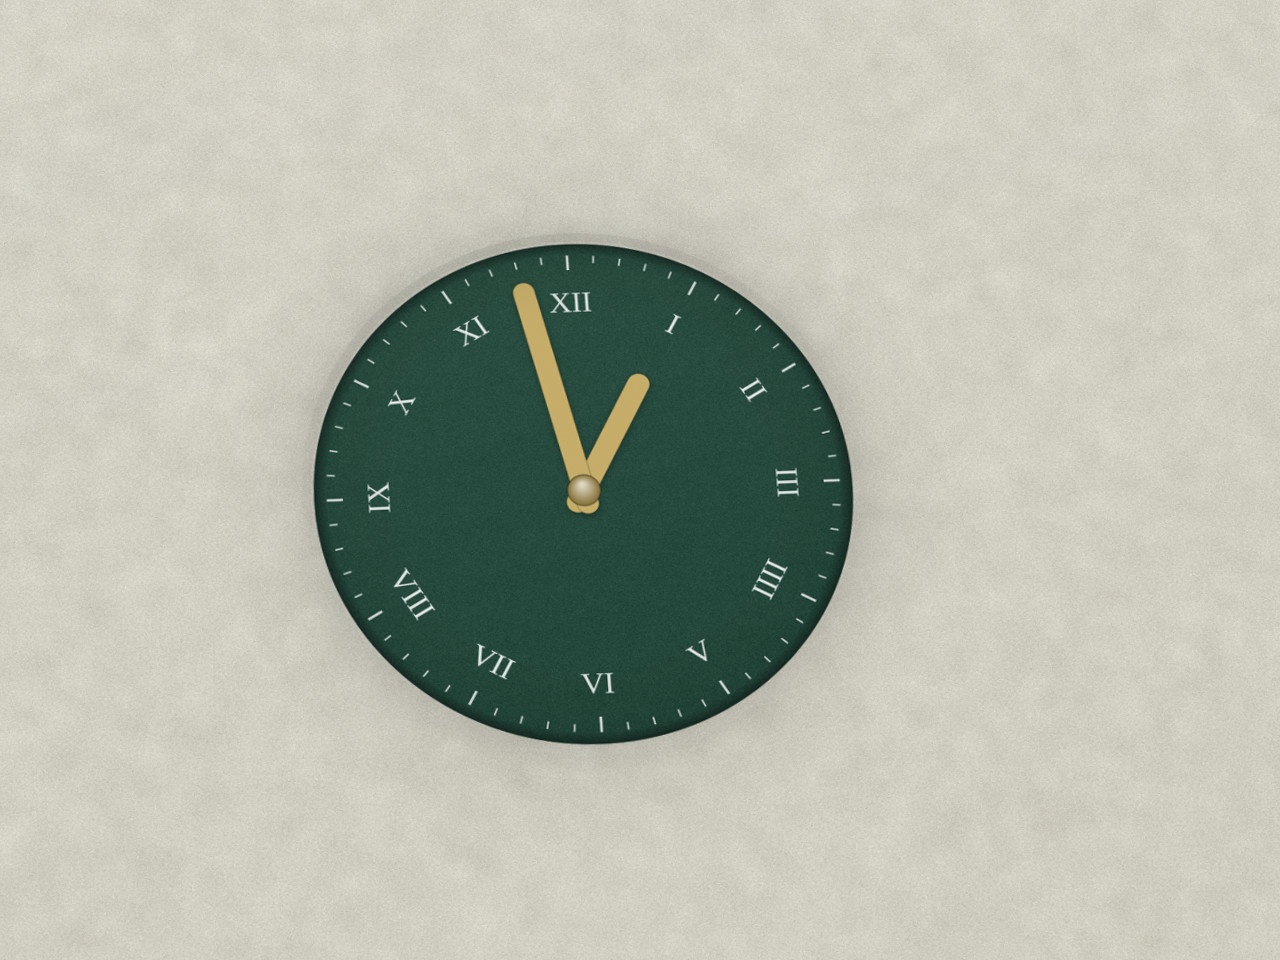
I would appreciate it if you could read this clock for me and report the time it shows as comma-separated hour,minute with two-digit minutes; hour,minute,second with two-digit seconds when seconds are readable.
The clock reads 12,58
